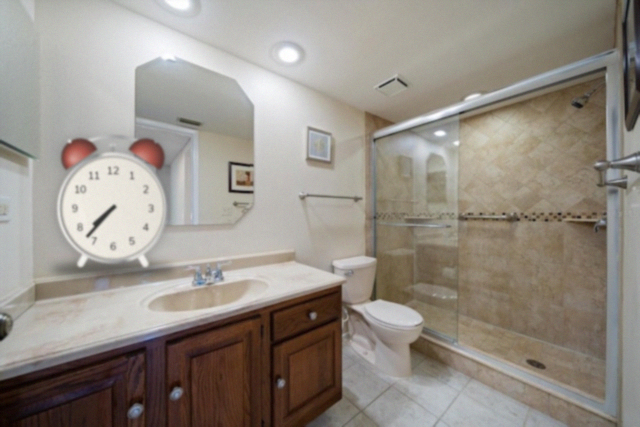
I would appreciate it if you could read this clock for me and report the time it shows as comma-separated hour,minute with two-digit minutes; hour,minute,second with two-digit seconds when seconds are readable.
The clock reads 7,37
